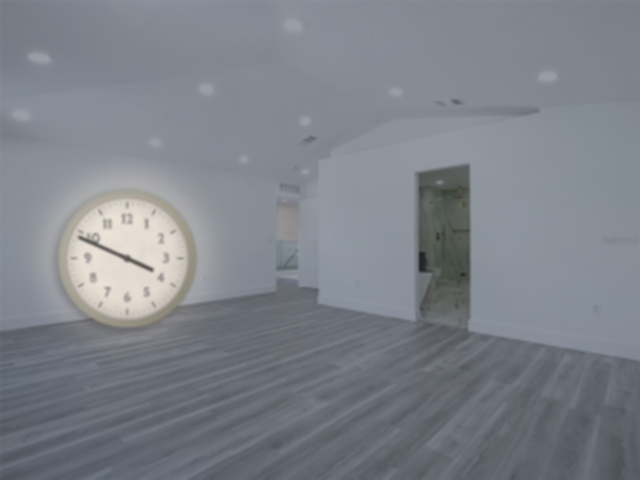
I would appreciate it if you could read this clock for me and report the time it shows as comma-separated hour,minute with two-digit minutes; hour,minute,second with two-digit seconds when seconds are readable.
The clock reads 3,49
